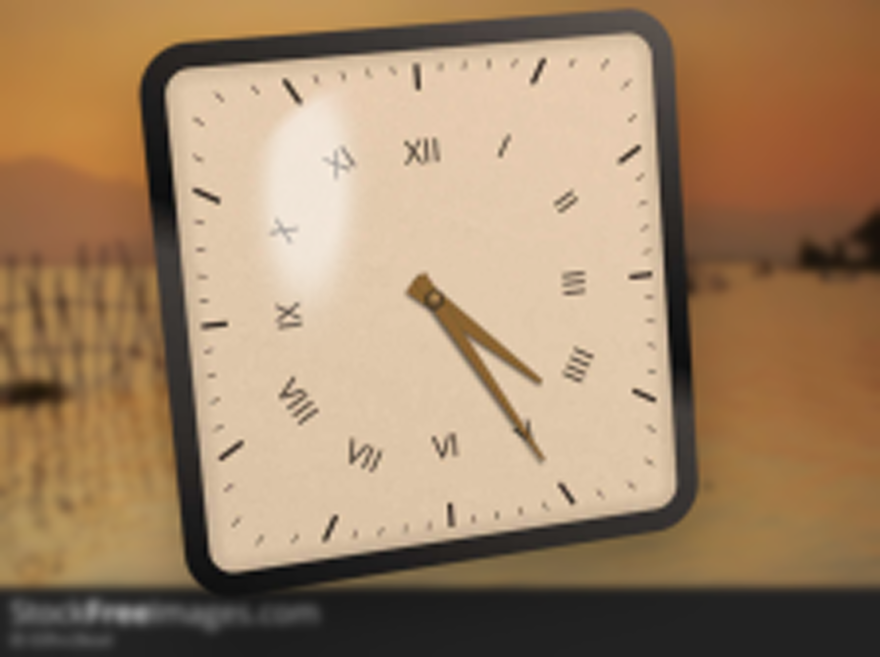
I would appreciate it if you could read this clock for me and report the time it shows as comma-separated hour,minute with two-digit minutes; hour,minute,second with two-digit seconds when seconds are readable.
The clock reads 4,25
